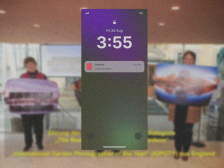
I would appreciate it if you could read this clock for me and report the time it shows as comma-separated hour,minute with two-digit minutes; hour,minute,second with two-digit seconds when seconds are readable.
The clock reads 3,55
